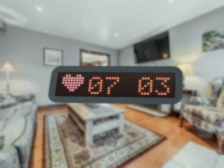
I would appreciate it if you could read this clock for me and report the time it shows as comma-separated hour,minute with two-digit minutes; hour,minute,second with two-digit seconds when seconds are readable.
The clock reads 7,03
